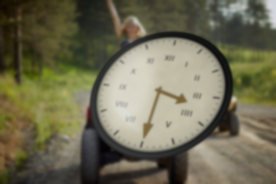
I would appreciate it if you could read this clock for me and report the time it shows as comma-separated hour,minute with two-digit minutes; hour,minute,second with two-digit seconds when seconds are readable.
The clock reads 3,30
